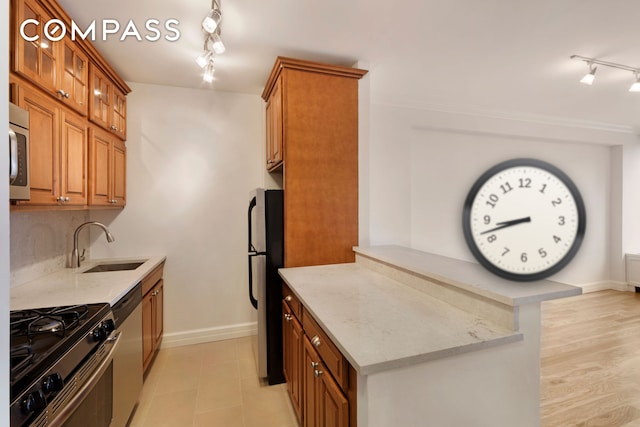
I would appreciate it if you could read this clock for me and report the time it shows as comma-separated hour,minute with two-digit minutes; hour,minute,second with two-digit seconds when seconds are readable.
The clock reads 8,42
